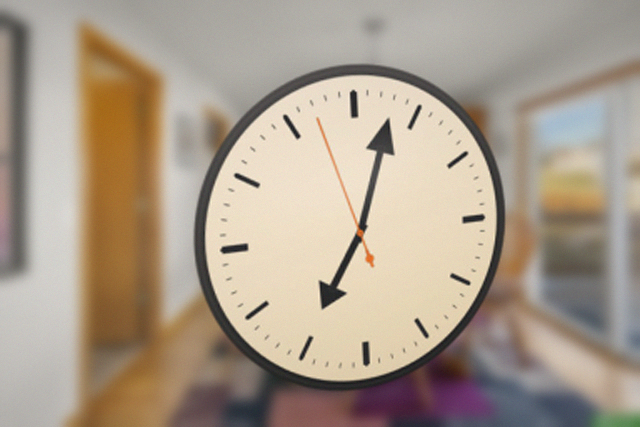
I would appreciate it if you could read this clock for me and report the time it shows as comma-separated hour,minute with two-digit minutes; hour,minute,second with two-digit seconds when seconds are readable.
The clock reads 7,02,57
